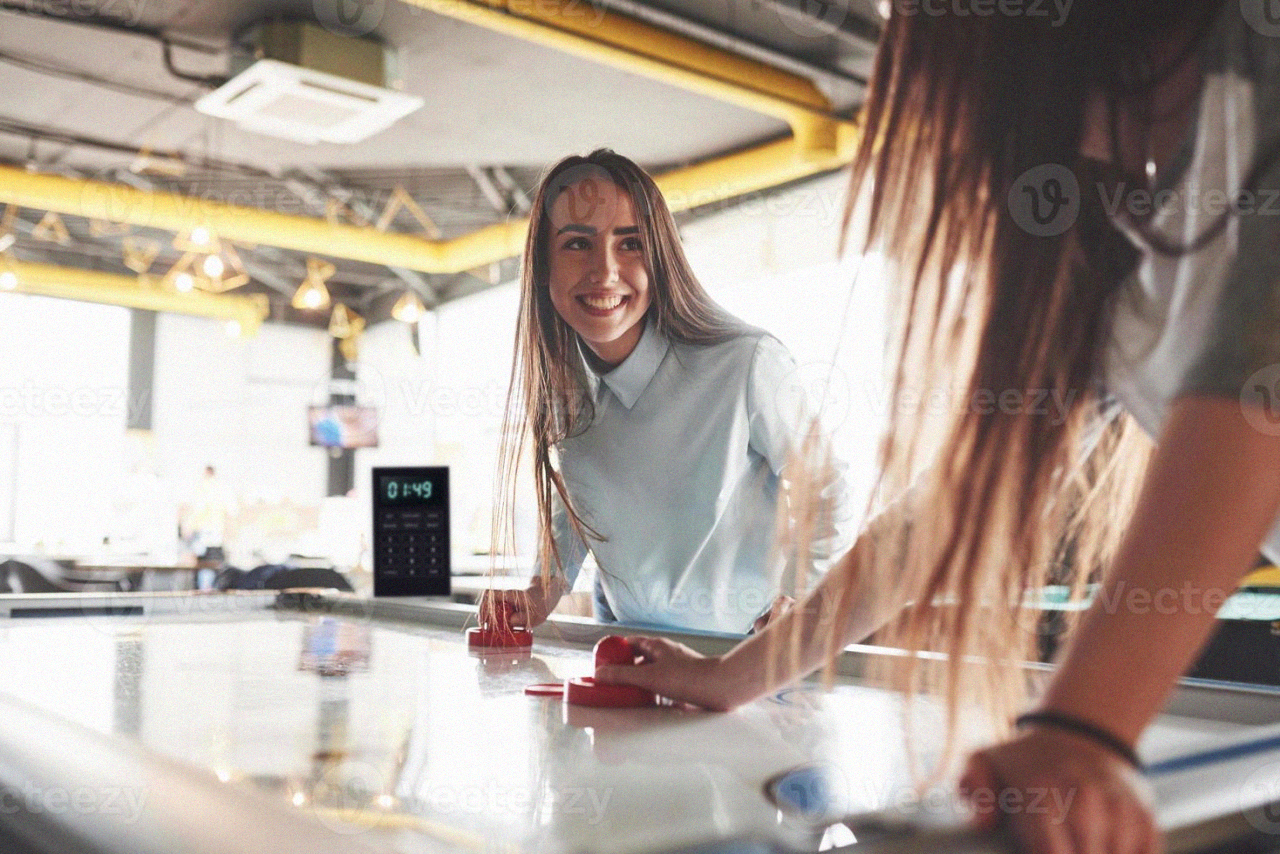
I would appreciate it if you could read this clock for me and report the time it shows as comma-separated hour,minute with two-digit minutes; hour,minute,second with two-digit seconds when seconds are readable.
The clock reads 1,49
